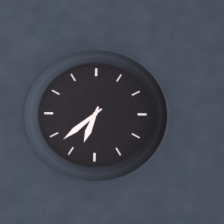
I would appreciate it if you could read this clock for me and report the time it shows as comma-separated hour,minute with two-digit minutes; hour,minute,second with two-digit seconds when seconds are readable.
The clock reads 6,38
